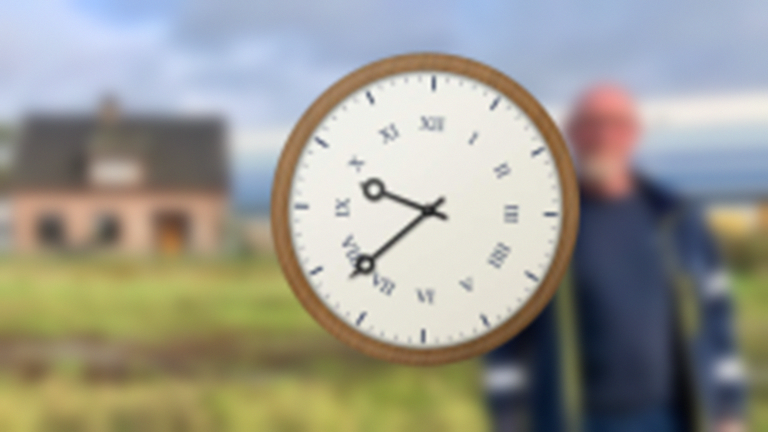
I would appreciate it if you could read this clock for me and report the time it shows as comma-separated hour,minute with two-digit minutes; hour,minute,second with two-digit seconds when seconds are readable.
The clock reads 9,38
